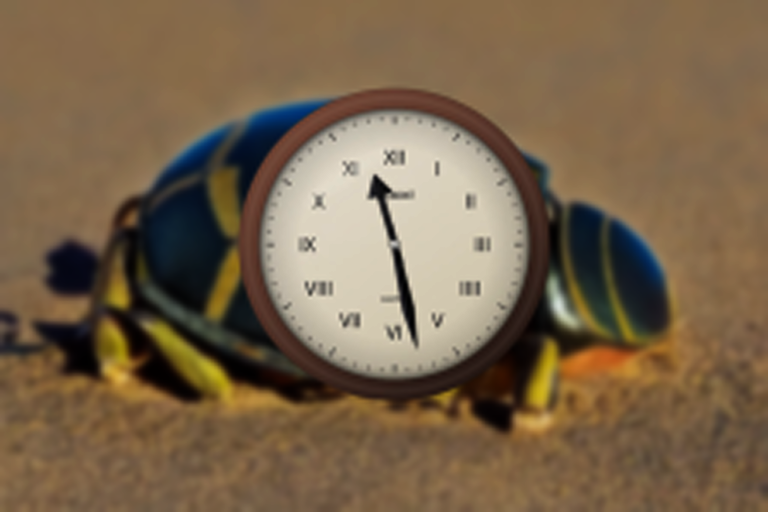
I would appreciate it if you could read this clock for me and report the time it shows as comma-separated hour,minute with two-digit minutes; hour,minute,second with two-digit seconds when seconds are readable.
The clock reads 11,28
